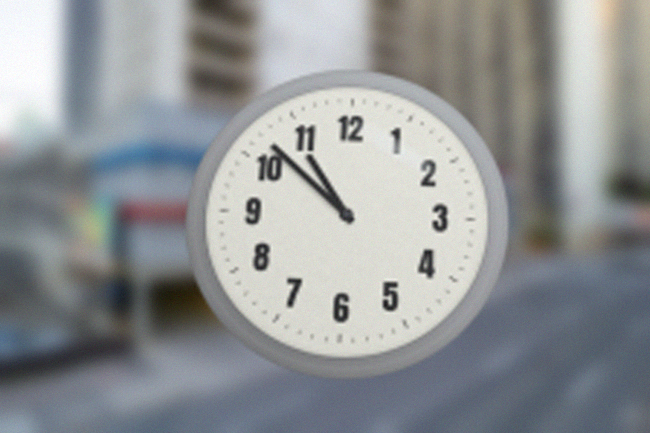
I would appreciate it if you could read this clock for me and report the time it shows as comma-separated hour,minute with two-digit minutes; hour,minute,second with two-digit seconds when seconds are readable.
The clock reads 10,52
